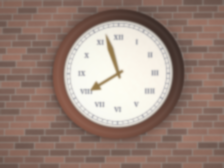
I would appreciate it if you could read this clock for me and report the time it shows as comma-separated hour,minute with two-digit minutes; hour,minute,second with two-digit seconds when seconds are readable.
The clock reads 7,57
